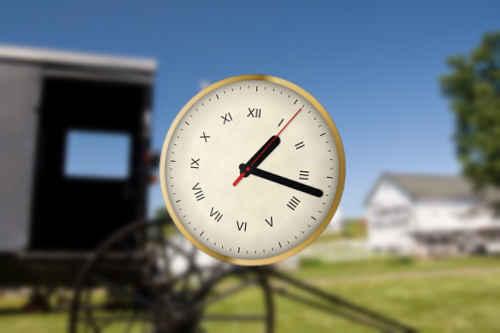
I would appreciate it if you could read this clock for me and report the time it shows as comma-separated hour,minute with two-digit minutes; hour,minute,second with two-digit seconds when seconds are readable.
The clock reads 1,17,06
